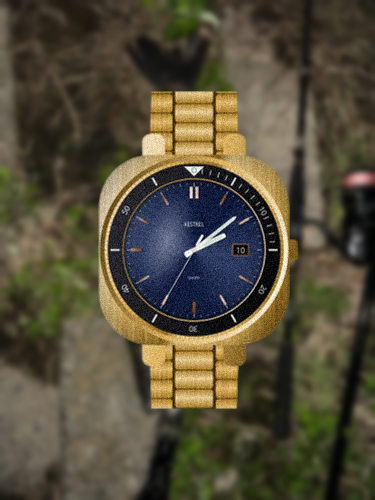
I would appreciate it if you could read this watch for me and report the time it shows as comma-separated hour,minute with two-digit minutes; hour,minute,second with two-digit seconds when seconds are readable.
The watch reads 2,08,35
